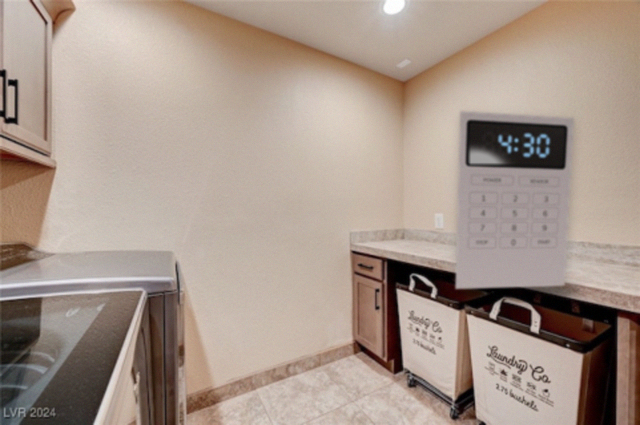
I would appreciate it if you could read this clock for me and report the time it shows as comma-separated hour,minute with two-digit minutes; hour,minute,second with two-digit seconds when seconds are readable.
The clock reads 4,30
